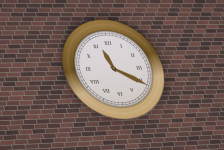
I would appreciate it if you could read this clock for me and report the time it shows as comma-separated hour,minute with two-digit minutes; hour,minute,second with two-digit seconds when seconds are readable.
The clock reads 11,20
